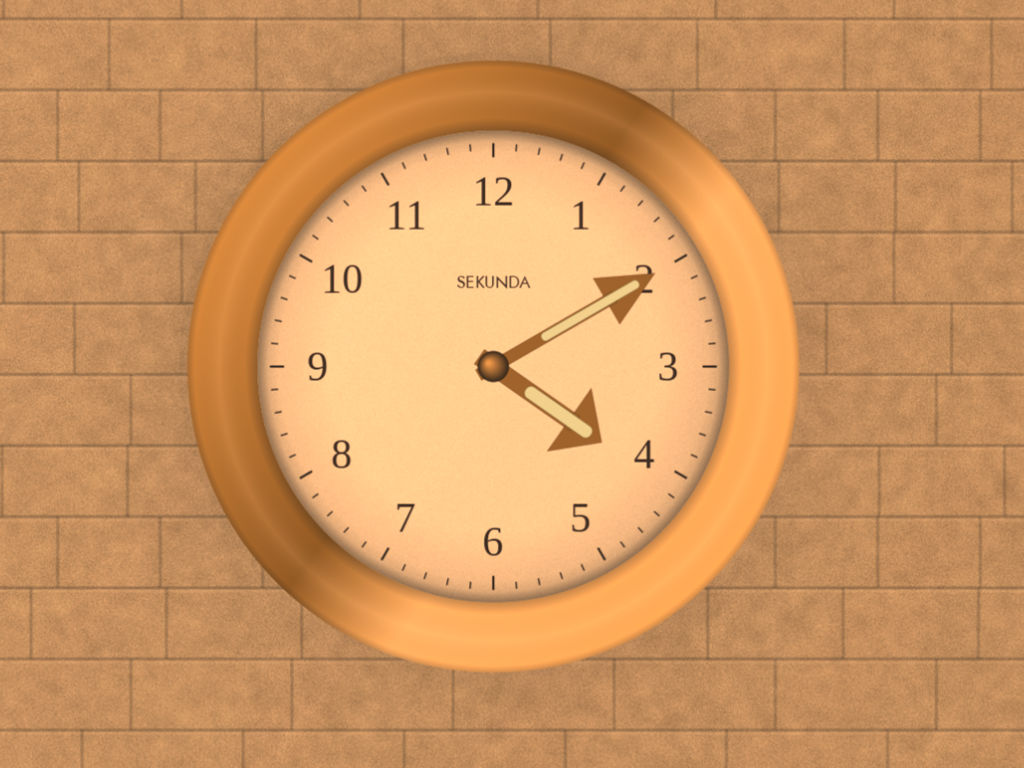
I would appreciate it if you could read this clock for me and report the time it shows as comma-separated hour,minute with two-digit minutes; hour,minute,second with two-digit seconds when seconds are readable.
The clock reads 4,10
